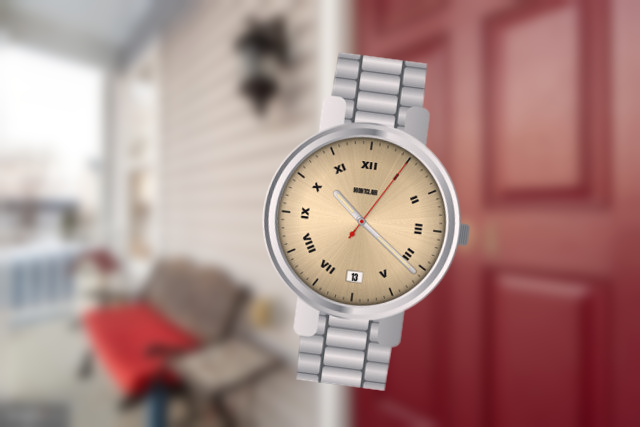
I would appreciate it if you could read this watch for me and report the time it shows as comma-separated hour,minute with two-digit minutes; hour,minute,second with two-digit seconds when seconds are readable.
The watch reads 10,21,05
